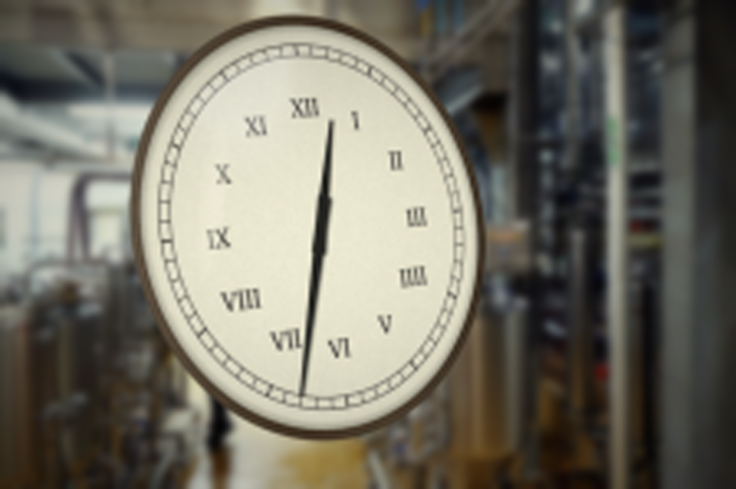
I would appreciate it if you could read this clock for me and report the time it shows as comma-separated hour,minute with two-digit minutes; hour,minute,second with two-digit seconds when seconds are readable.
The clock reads 12,33
